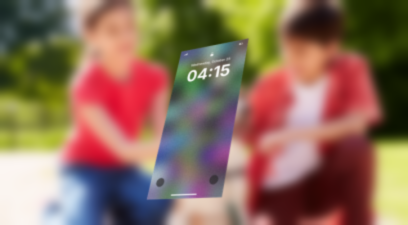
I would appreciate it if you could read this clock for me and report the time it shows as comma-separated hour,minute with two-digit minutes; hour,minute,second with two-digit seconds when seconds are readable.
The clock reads 4,15
